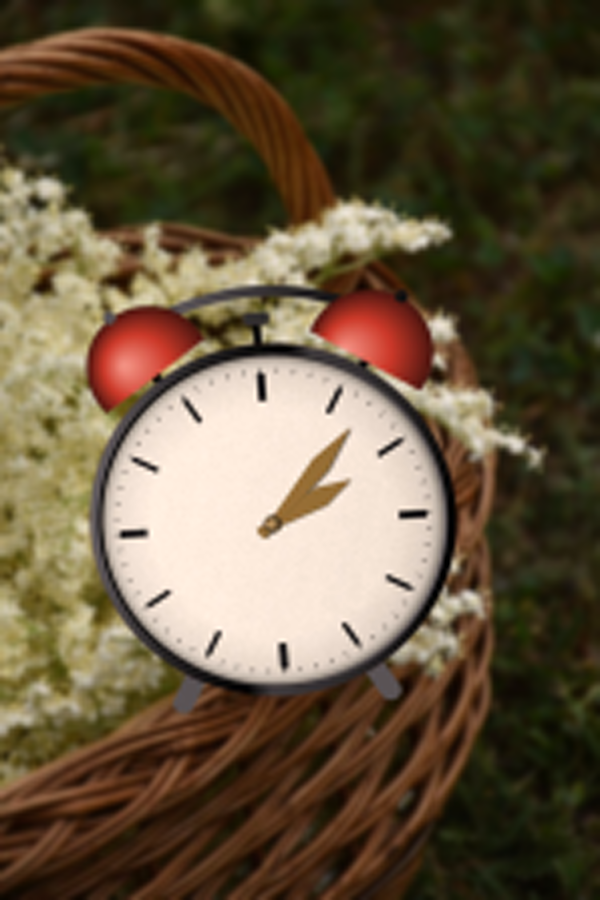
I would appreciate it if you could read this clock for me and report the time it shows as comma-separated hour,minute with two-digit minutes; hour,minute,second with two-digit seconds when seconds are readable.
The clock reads 2,07
